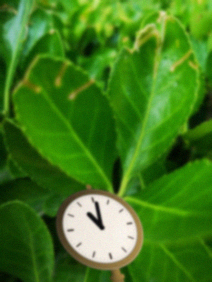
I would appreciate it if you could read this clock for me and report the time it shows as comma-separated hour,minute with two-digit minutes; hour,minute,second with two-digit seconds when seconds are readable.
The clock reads 11,01
